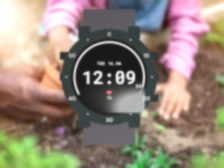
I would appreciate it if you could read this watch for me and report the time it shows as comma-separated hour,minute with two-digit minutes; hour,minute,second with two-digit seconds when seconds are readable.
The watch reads 12,09
